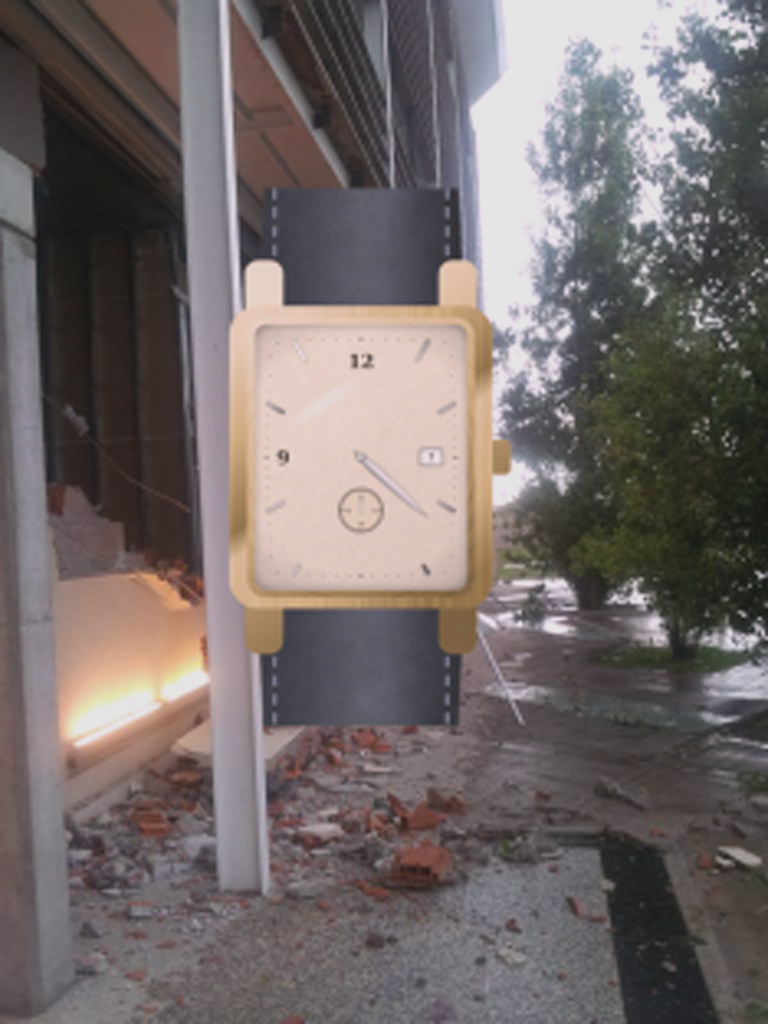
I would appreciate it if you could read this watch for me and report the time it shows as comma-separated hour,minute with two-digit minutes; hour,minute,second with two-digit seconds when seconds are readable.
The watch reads 4,22
